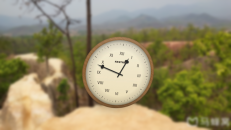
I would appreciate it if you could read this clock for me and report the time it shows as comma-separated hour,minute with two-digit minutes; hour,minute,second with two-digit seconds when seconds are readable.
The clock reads 12,48
